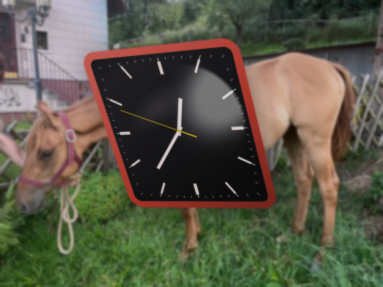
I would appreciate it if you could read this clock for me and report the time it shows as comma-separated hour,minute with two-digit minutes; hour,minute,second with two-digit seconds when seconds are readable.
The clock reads 12,36,49
